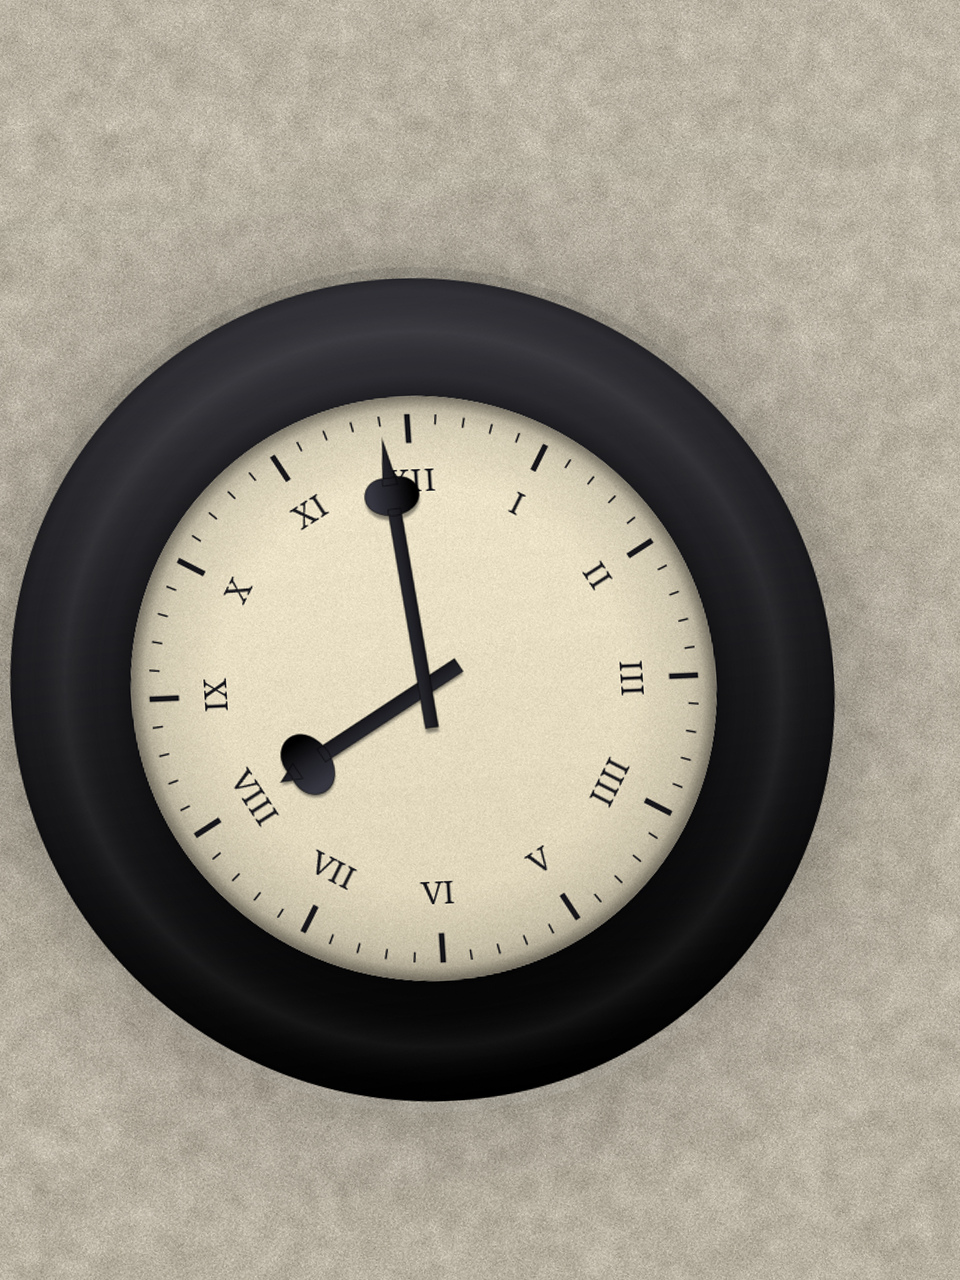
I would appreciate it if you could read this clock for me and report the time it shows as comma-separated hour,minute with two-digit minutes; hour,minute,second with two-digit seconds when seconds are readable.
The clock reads 7,59
